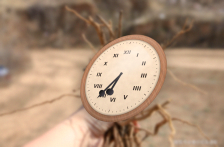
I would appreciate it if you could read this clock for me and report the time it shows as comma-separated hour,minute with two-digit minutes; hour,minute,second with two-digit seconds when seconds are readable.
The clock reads 6,36
